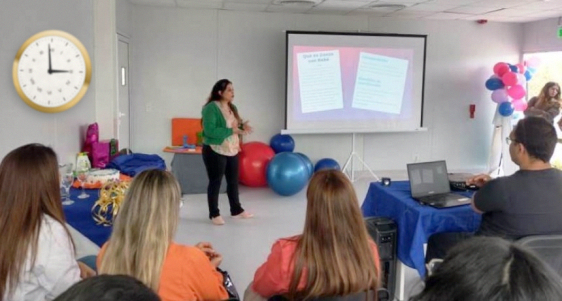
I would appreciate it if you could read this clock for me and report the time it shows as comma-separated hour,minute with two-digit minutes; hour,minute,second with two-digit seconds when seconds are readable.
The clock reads 2,59
